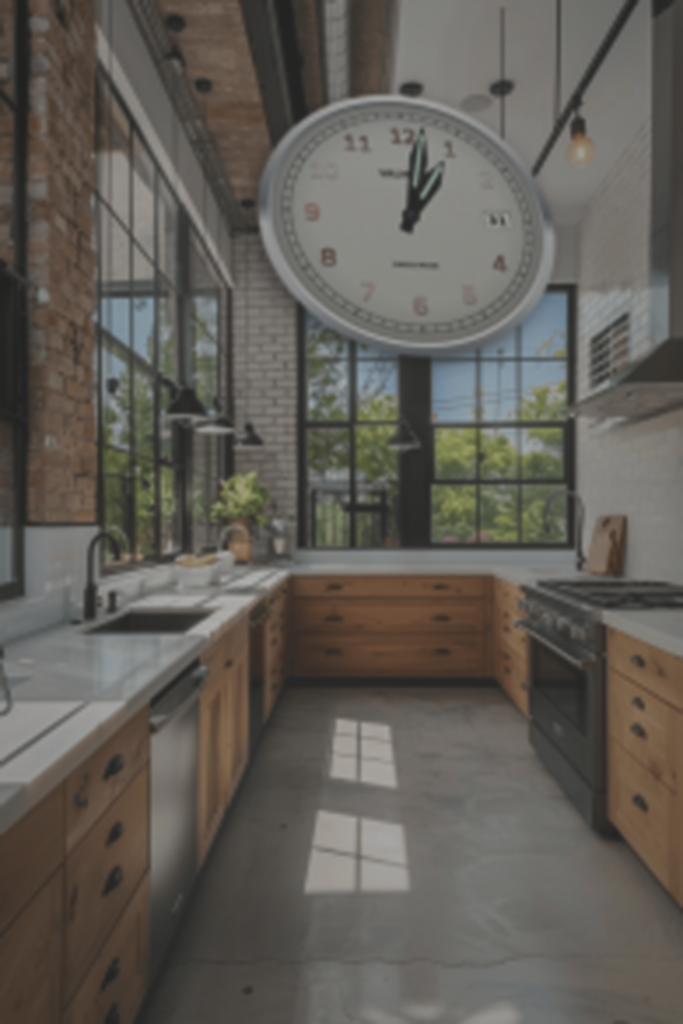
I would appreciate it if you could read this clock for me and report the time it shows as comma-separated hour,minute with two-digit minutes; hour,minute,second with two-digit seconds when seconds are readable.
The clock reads 1,02
